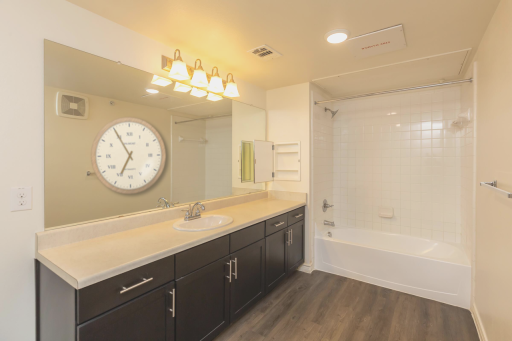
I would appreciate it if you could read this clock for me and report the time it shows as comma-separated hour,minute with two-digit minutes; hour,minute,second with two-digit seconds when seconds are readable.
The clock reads 6,55
